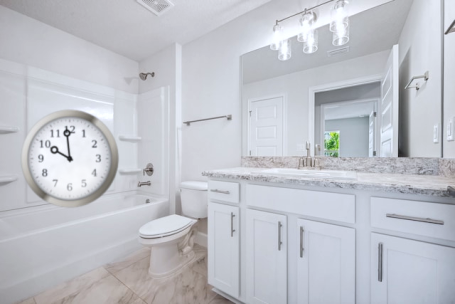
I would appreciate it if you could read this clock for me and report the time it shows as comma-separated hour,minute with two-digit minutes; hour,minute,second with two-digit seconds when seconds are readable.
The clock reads 9,59
